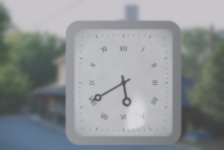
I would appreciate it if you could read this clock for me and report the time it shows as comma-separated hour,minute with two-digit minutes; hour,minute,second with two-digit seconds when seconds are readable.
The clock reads 5,40
